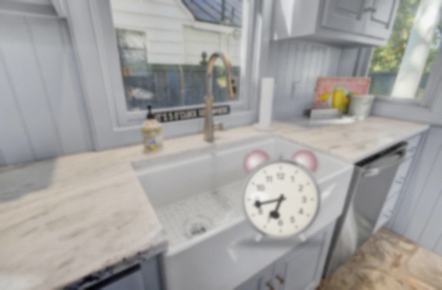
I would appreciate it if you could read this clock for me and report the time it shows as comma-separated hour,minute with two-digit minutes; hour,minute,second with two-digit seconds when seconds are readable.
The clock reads 6,43
